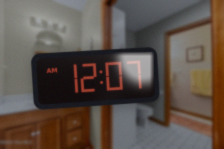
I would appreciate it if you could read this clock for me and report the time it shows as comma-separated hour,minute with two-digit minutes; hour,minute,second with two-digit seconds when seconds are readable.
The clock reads 12,07
